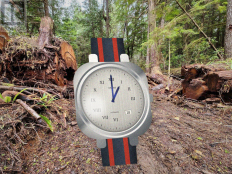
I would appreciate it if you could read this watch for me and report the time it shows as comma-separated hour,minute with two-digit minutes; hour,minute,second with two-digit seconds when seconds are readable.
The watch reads 1,00
